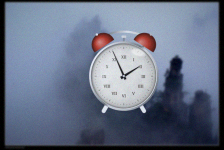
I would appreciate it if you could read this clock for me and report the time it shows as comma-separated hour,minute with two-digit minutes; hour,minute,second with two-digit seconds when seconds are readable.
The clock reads 1,56
